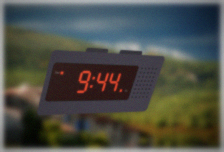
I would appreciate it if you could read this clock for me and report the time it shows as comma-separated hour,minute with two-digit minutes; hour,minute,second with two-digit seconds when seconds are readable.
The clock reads 9,44
